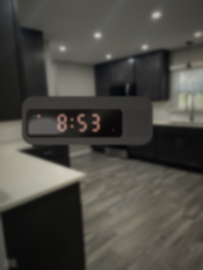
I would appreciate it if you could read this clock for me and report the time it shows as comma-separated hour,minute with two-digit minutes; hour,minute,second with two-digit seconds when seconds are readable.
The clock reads 8,53
